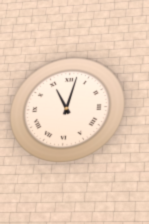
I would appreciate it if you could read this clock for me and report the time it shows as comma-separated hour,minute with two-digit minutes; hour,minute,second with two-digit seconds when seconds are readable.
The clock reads 11,02
